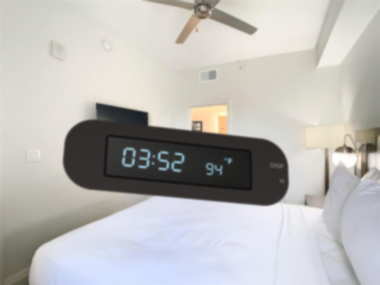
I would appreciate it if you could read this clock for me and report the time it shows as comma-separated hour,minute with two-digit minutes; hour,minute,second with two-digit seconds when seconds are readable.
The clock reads 3,52
